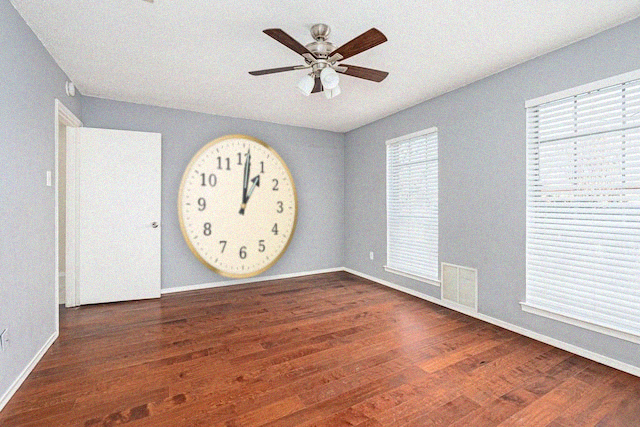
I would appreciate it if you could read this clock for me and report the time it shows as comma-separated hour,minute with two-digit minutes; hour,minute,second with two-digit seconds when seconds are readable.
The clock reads 1,01
